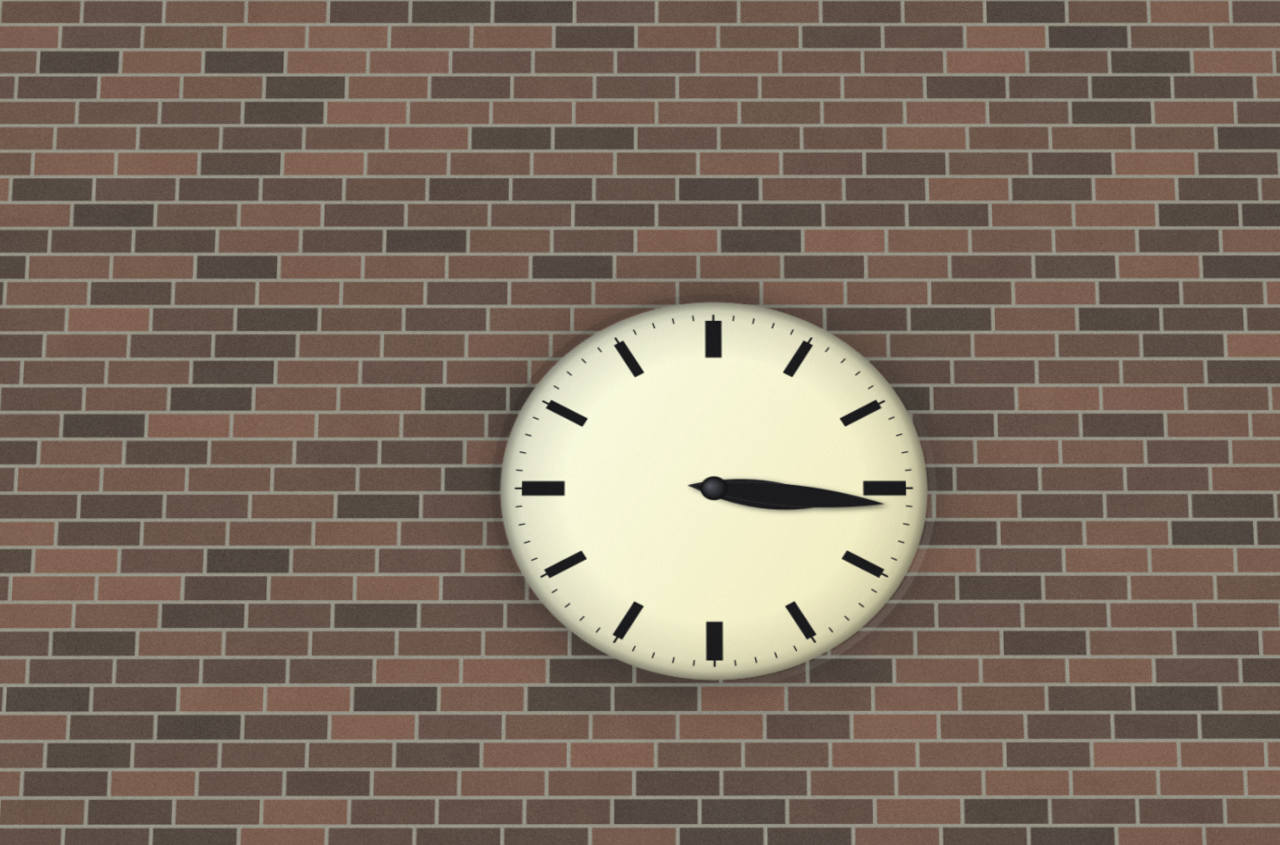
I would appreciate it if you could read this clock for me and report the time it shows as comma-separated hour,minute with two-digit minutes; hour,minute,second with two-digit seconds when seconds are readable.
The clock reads 3,16
